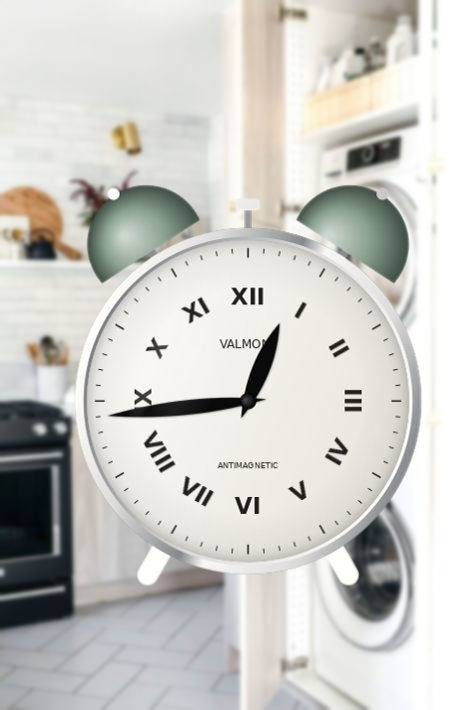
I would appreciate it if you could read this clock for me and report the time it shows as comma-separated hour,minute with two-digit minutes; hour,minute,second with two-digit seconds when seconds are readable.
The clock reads 12,44
